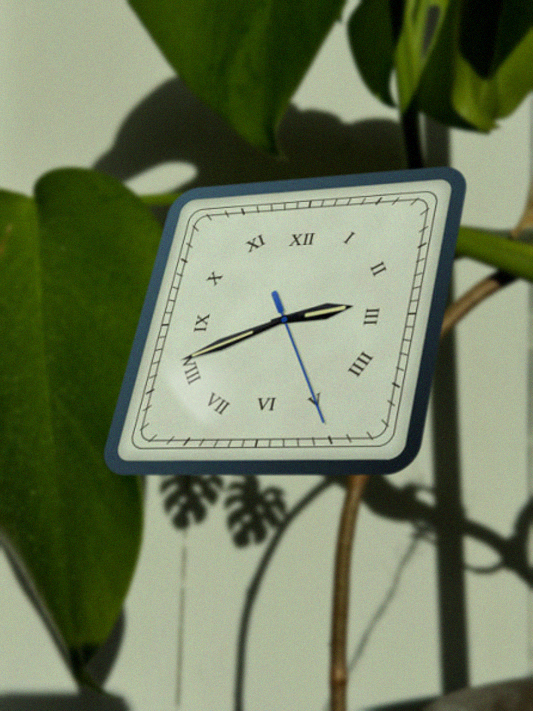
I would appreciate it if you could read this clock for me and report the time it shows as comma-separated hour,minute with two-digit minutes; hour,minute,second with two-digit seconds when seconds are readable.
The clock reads 2,41,25
